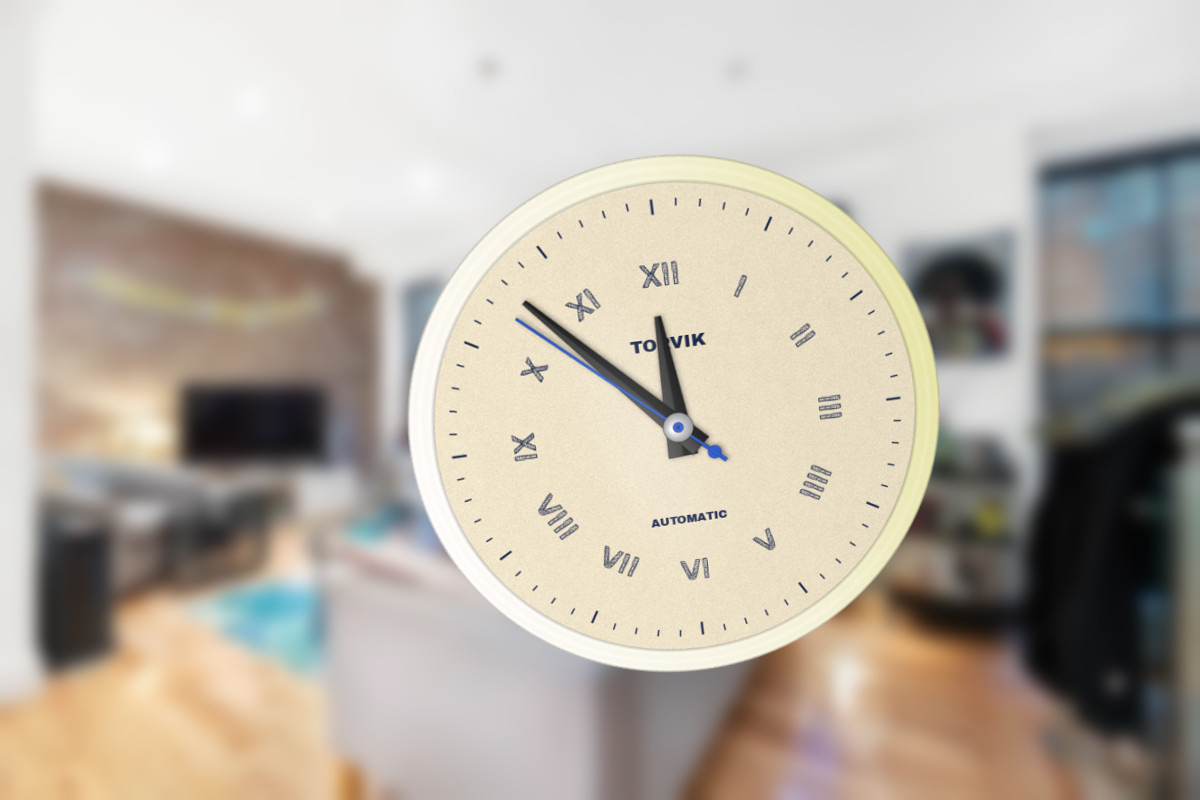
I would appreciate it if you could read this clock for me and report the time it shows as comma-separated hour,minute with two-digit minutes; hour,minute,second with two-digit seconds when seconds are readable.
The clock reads 11,52,52
